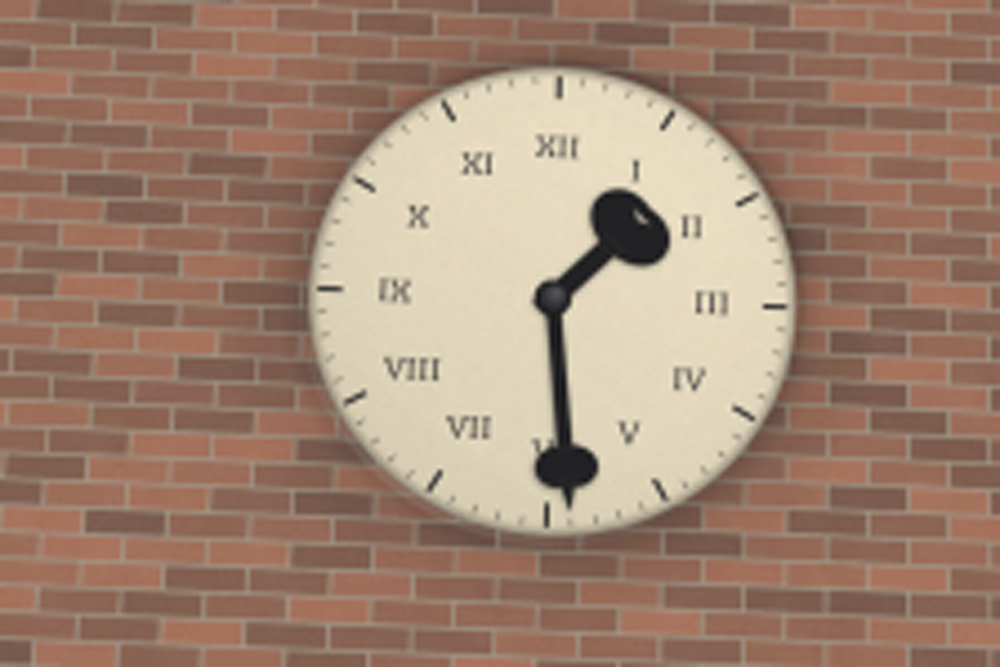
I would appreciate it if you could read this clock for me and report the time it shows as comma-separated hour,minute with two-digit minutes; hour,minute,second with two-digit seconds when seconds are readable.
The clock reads 1,29
